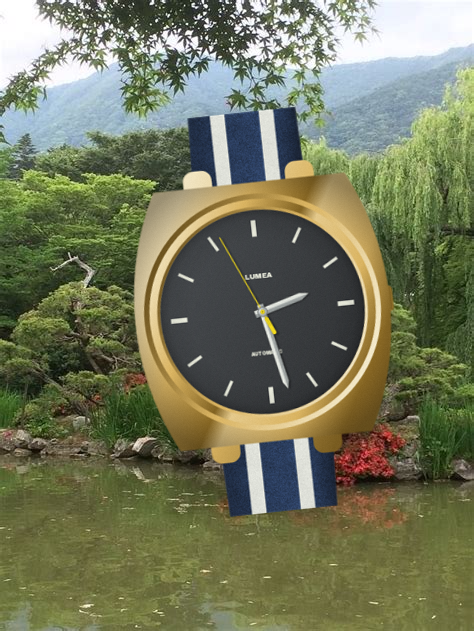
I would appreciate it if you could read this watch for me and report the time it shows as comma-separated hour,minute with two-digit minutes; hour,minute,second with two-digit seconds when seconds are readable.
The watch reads 2,27,56
